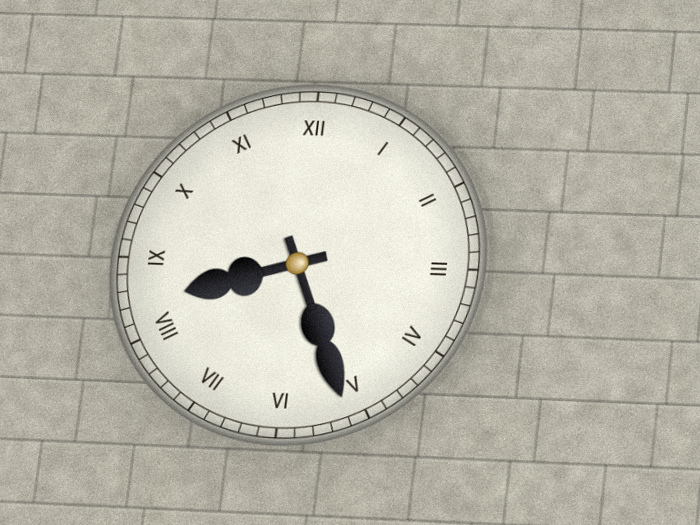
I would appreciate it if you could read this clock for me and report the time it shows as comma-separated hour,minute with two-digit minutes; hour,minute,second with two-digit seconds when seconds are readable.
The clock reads 8,26
